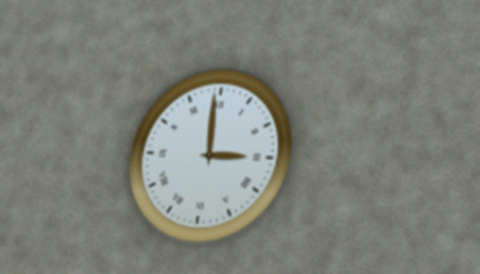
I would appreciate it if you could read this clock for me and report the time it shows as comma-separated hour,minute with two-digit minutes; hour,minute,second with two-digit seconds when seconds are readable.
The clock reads 2,59
